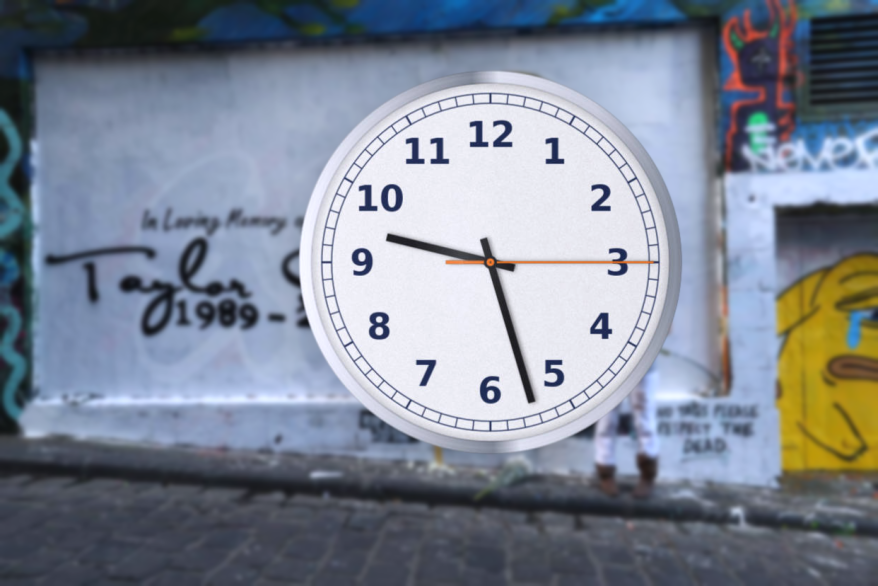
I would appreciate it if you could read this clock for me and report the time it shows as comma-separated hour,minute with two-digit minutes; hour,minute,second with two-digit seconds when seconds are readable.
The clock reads 9,27,15
